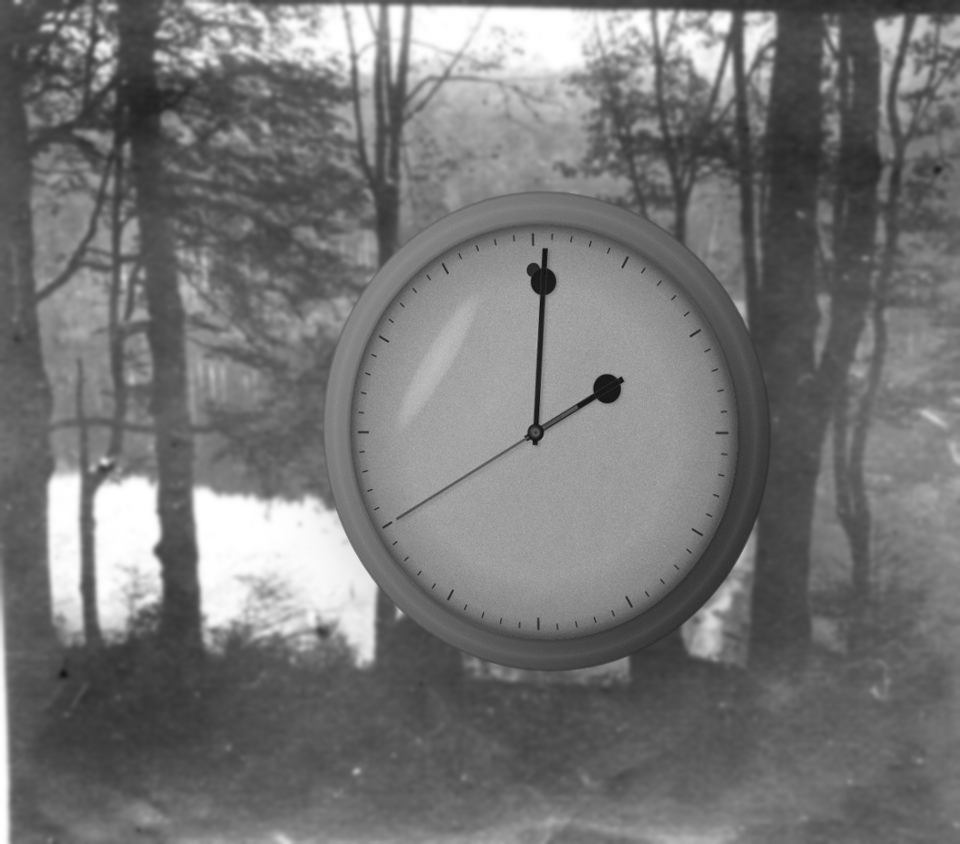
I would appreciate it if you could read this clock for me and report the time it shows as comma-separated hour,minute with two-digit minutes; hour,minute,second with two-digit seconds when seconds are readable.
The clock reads 2,00,40
